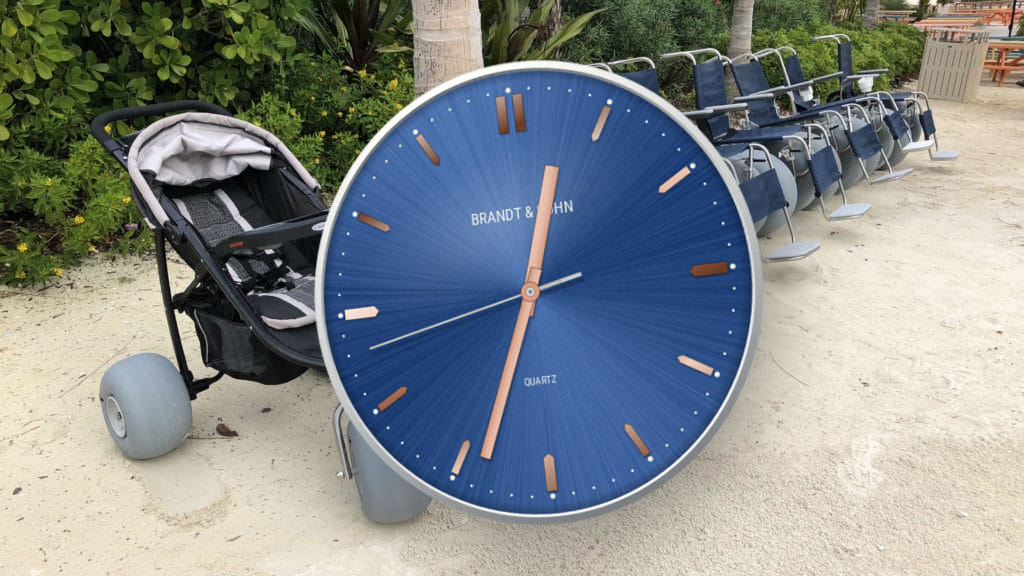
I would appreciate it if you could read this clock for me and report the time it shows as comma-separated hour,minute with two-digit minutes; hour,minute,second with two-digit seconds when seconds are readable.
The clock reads 12,33,43
